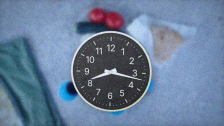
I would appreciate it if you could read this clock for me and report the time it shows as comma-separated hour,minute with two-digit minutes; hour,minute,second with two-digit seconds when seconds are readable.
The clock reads 8,17
